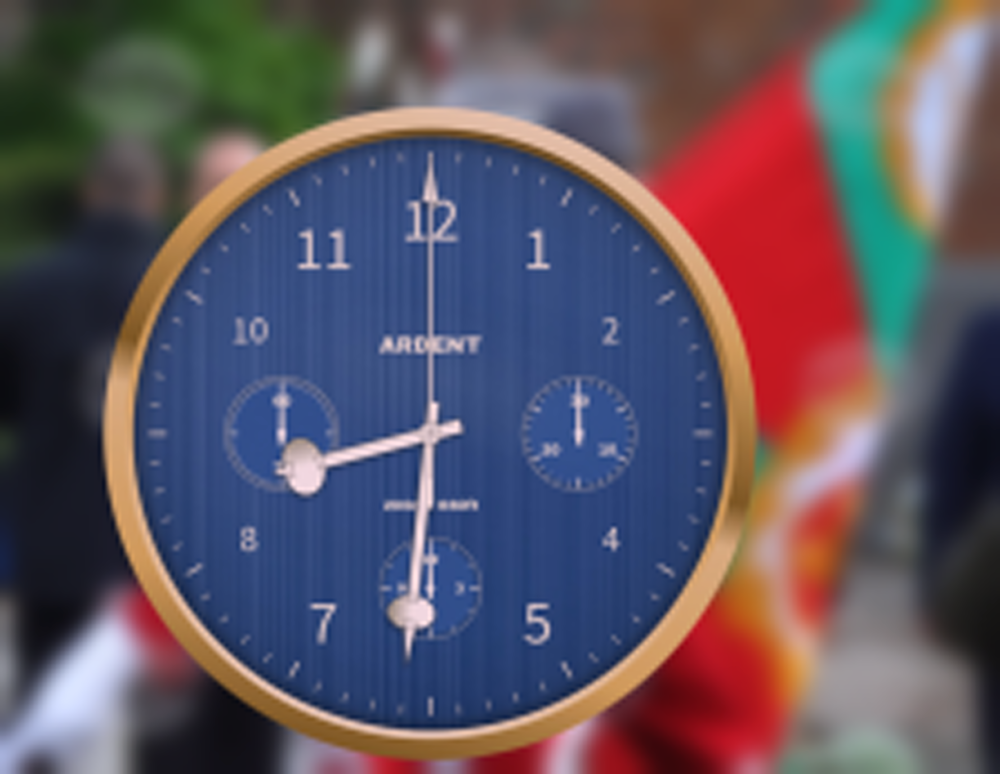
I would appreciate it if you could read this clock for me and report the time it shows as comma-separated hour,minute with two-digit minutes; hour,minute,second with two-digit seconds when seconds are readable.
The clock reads 8,31
